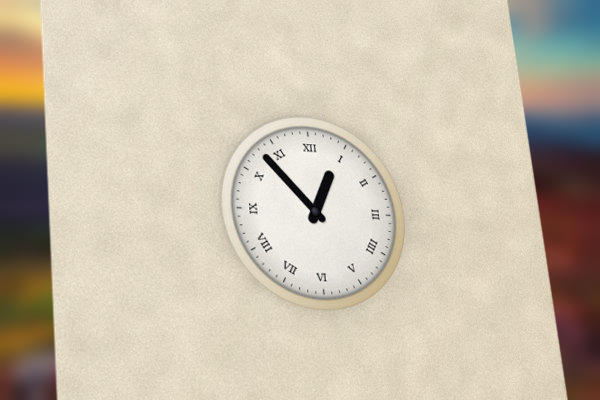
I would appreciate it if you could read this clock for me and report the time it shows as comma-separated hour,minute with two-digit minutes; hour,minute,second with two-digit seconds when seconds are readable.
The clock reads 12,53
